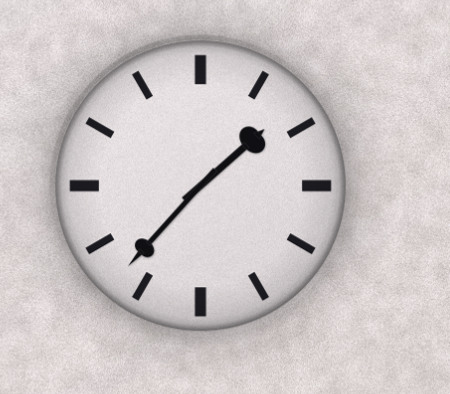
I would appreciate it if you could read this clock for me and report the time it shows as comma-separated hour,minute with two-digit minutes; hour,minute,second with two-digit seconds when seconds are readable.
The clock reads 1,37
